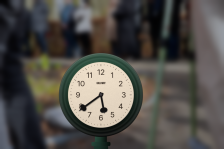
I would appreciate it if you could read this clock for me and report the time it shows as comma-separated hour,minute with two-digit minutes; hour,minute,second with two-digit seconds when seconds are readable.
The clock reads 5,39
